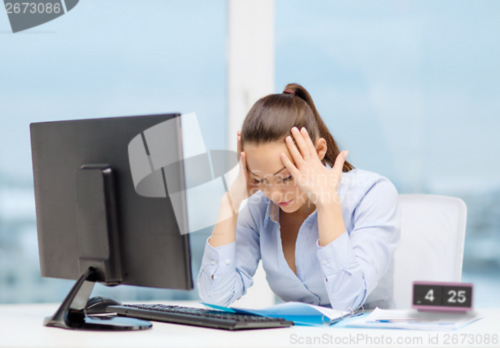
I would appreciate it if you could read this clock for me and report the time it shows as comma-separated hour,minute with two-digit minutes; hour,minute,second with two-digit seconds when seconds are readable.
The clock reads 4,25
